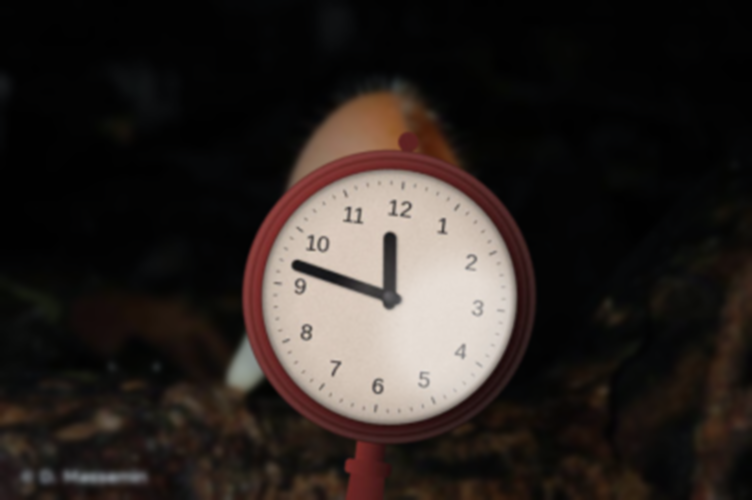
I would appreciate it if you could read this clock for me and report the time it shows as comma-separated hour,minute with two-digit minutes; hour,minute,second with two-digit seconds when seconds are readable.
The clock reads 11,47
